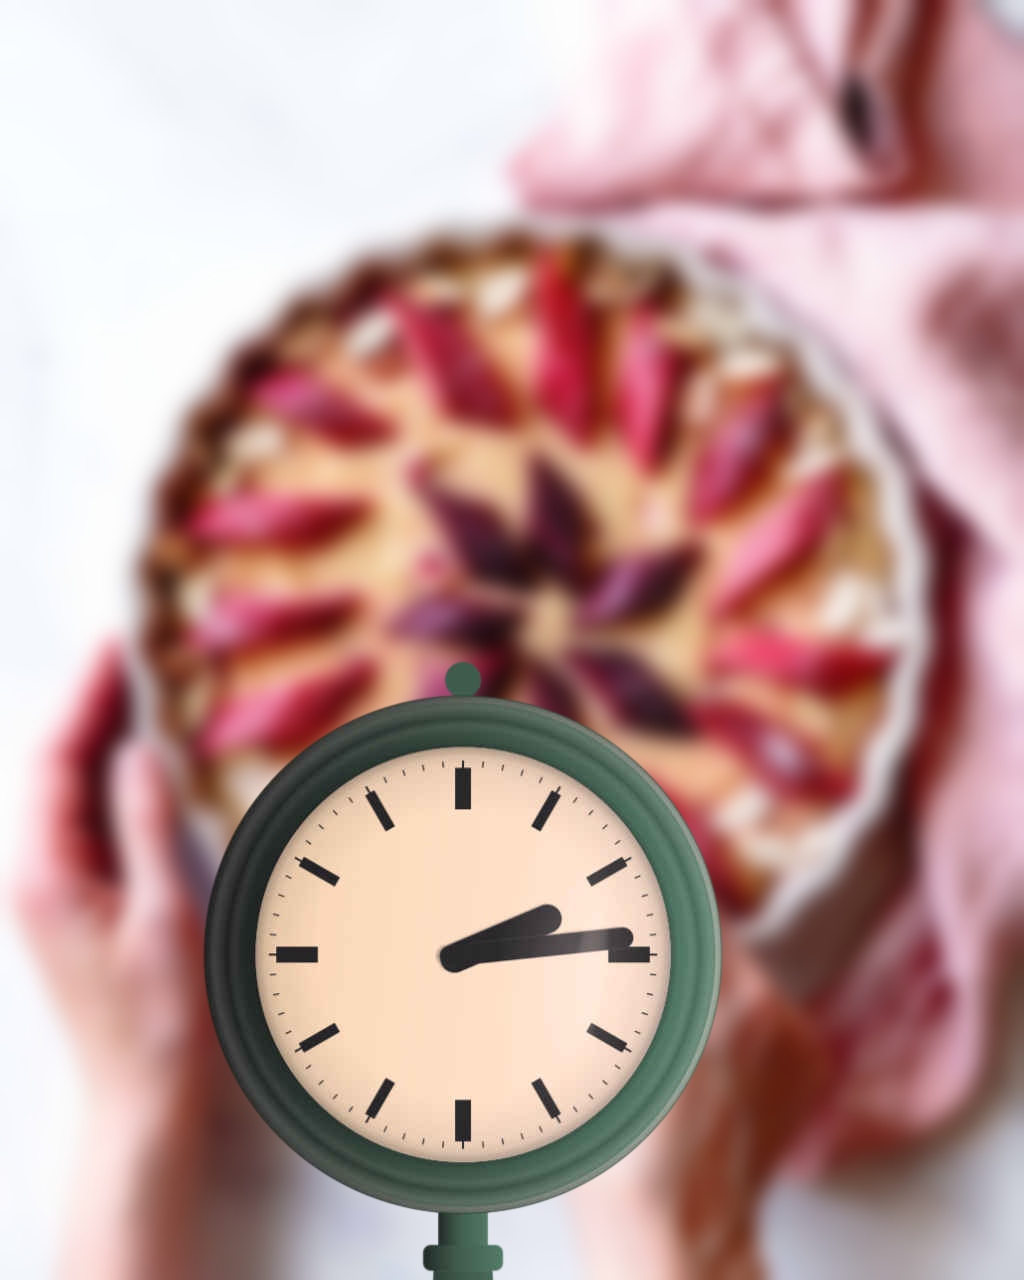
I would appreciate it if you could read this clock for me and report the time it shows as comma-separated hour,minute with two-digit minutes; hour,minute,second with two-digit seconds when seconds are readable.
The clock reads 2,14
